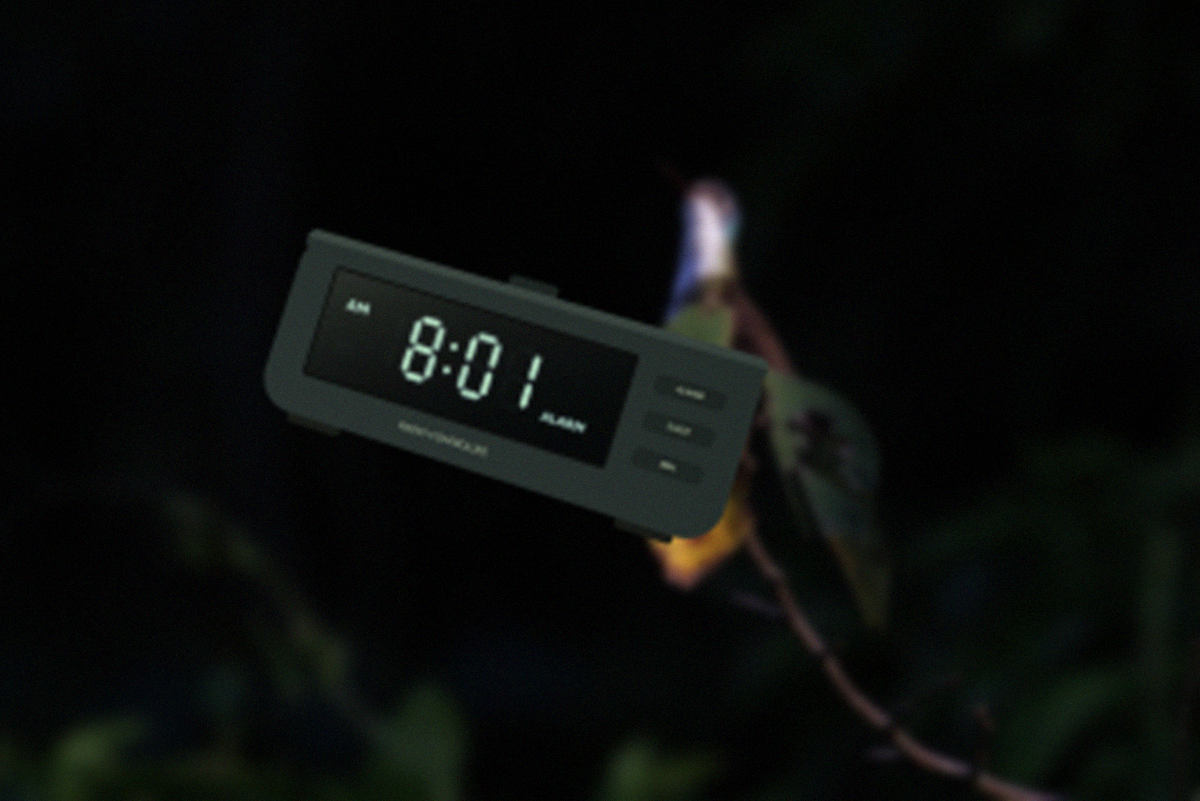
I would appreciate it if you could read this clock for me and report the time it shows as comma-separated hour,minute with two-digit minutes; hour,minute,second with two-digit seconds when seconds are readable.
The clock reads 8,01
